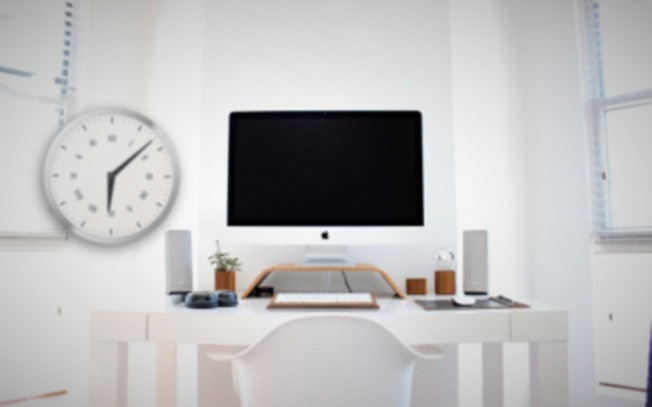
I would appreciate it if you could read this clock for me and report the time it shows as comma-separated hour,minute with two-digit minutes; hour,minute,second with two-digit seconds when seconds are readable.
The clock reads 6,08
